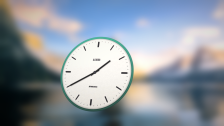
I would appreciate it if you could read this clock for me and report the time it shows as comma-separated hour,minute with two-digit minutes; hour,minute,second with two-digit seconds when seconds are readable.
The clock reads 1,40
